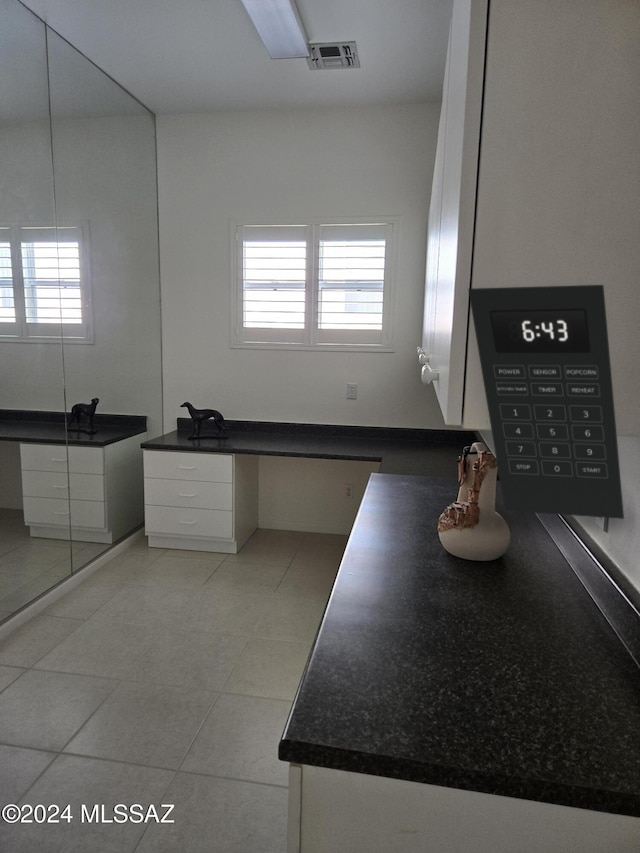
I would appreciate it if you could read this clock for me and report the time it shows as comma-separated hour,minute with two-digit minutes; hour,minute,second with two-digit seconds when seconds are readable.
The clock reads 6,43
